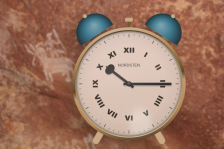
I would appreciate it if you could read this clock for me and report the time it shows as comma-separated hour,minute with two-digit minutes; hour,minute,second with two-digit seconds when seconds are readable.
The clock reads 10,15
